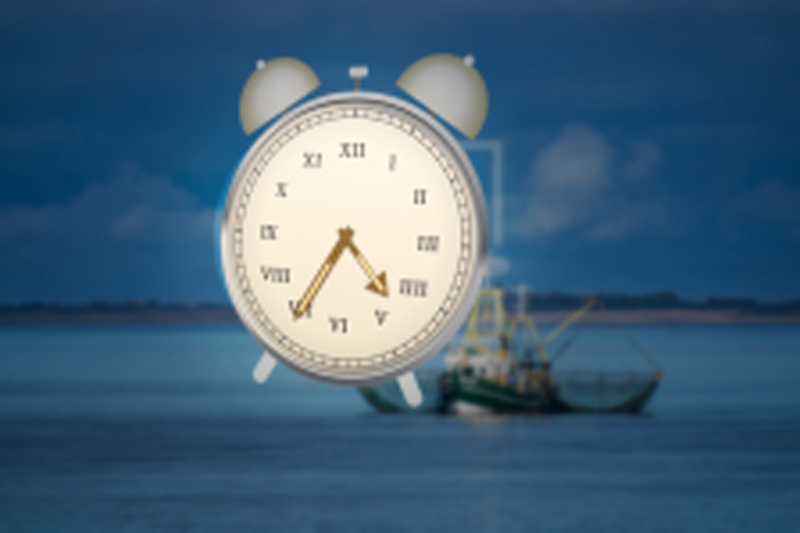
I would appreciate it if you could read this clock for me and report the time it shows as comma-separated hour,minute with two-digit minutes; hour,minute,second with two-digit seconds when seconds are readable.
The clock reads 4,35
